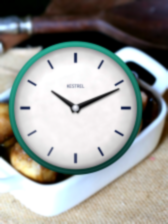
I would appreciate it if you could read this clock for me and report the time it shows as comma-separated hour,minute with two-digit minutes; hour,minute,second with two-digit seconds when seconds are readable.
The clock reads 10,11
